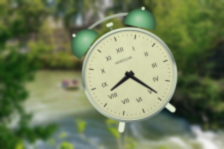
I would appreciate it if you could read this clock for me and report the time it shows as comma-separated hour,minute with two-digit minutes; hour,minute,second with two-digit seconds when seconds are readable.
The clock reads 8,24
